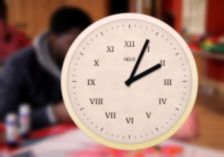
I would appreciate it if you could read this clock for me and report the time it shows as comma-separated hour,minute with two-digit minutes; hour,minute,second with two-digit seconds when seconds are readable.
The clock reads 2,04
